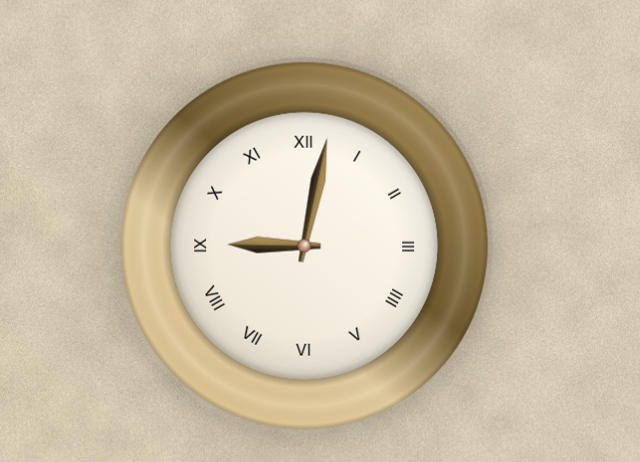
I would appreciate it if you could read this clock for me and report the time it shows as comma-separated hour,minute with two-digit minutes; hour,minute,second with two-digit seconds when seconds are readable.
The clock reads 9,02
